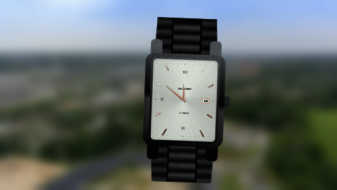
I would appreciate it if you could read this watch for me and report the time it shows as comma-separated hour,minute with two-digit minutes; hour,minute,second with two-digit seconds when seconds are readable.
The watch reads 11,51
